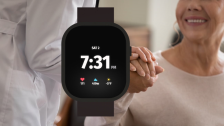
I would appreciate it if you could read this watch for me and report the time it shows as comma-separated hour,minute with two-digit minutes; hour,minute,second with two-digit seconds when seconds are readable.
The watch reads 7,31
